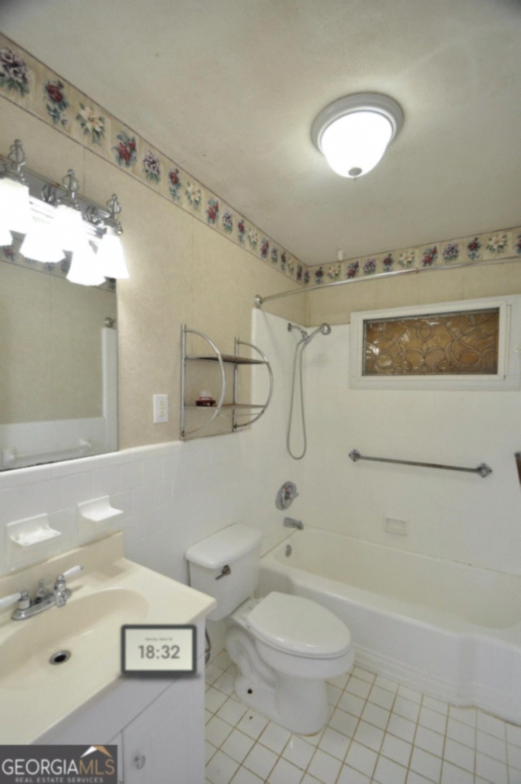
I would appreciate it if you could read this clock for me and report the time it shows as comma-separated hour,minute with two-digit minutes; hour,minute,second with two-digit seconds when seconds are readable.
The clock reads 18,32
